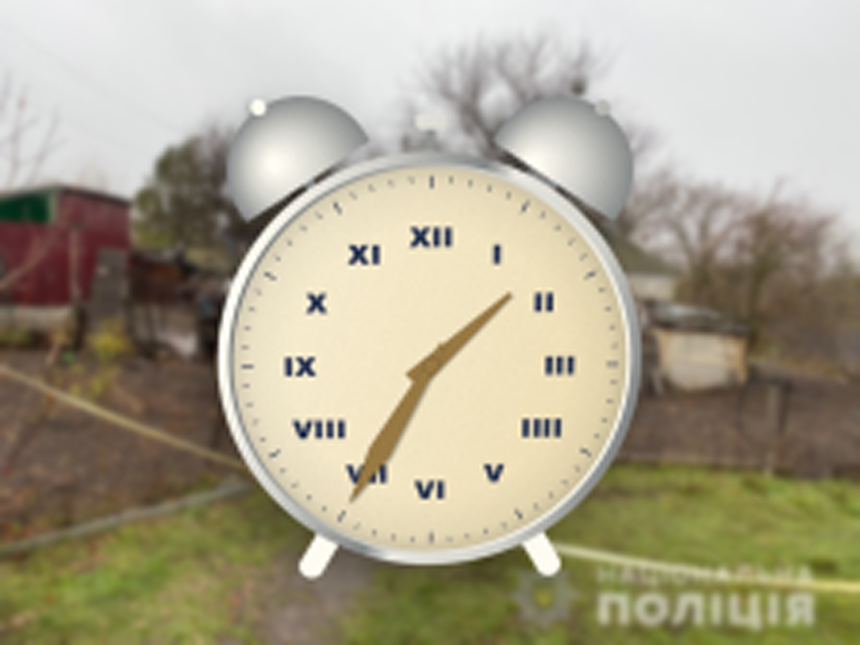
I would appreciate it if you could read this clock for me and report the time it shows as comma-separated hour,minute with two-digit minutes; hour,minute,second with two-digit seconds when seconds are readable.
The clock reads 1,35
